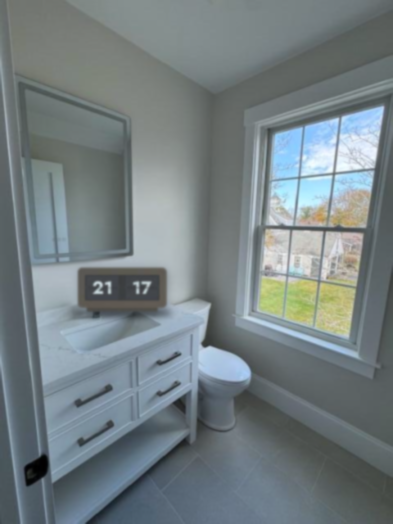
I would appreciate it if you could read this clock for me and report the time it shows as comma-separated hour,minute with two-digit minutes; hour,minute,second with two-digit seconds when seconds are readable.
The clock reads 21,17
